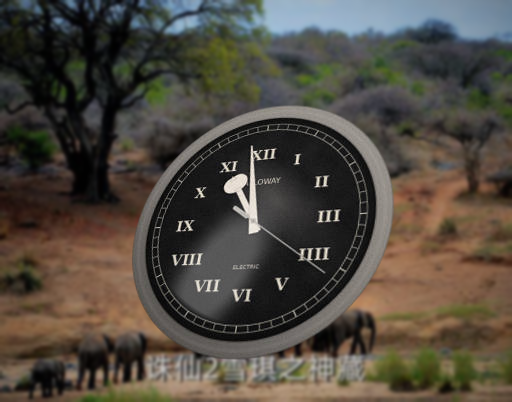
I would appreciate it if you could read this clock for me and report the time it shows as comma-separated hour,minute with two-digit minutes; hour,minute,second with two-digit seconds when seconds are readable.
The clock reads 10,58,21
